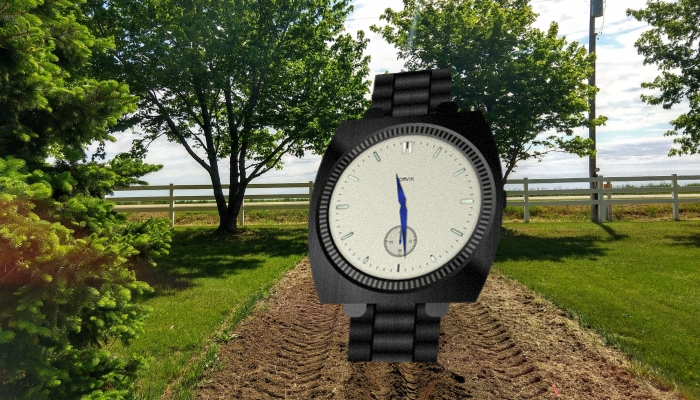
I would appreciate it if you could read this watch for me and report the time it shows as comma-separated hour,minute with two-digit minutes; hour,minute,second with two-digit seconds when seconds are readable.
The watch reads 11,29
